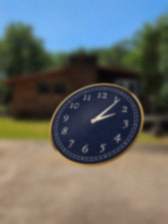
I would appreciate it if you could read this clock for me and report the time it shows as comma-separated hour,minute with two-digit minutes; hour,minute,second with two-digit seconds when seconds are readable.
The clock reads 2,06
